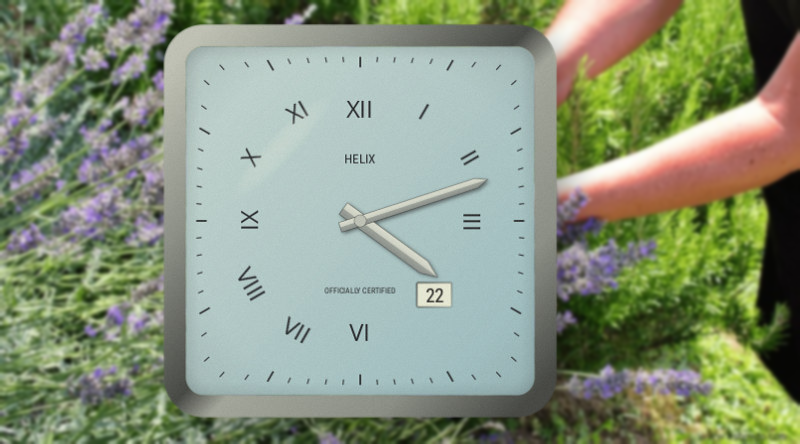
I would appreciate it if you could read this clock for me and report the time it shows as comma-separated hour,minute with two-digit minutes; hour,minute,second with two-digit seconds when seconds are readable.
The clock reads 4,12
